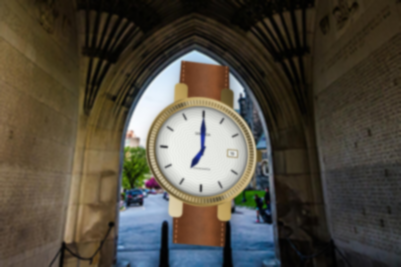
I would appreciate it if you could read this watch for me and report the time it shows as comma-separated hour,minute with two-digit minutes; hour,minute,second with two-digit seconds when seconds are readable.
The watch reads 7,00
